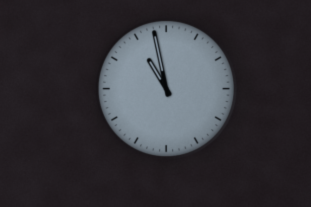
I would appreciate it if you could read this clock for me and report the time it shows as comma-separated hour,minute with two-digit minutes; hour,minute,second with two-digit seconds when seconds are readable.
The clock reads 10,58
